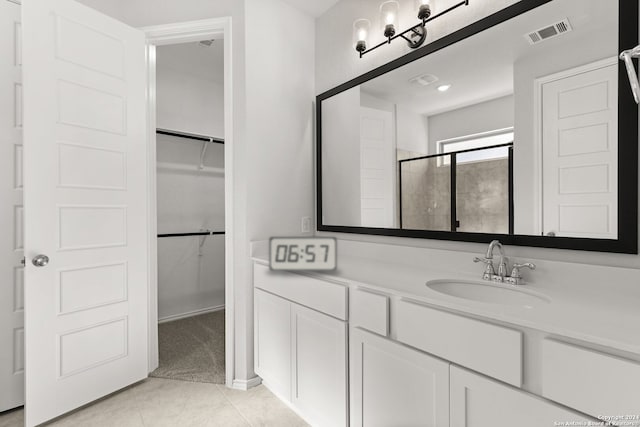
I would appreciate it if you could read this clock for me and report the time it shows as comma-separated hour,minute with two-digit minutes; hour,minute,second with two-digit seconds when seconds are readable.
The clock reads 6,57
